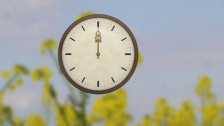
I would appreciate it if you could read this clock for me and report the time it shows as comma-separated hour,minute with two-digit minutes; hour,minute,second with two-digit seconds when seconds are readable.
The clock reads 12,00
